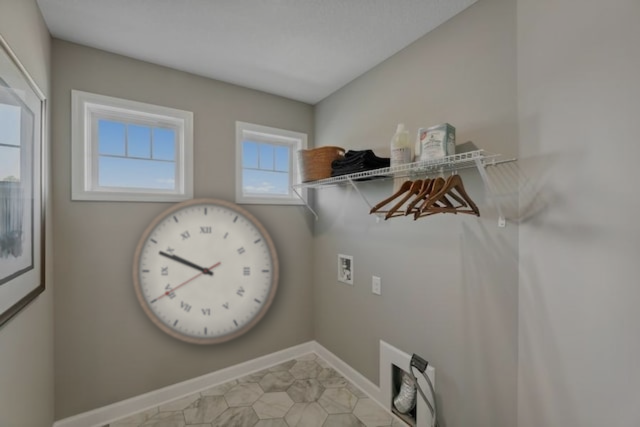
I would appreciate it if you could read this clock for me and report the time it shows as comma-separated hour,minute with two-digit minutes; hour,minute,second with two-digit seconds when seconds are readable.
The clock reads 9,48,40
